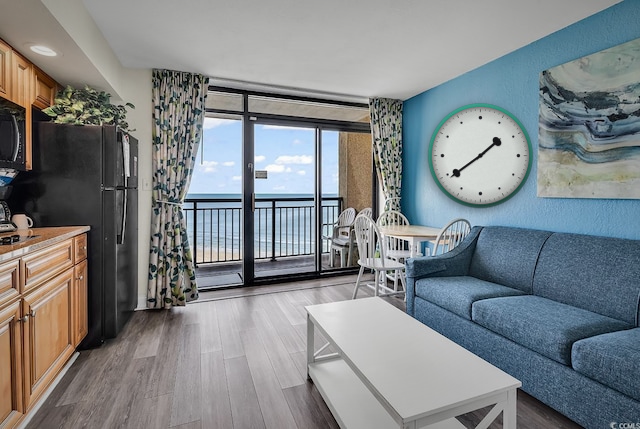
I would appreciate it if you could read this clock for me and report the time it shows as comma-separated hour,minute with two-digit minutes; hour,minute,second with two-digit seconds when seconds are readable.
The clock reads 1,39
